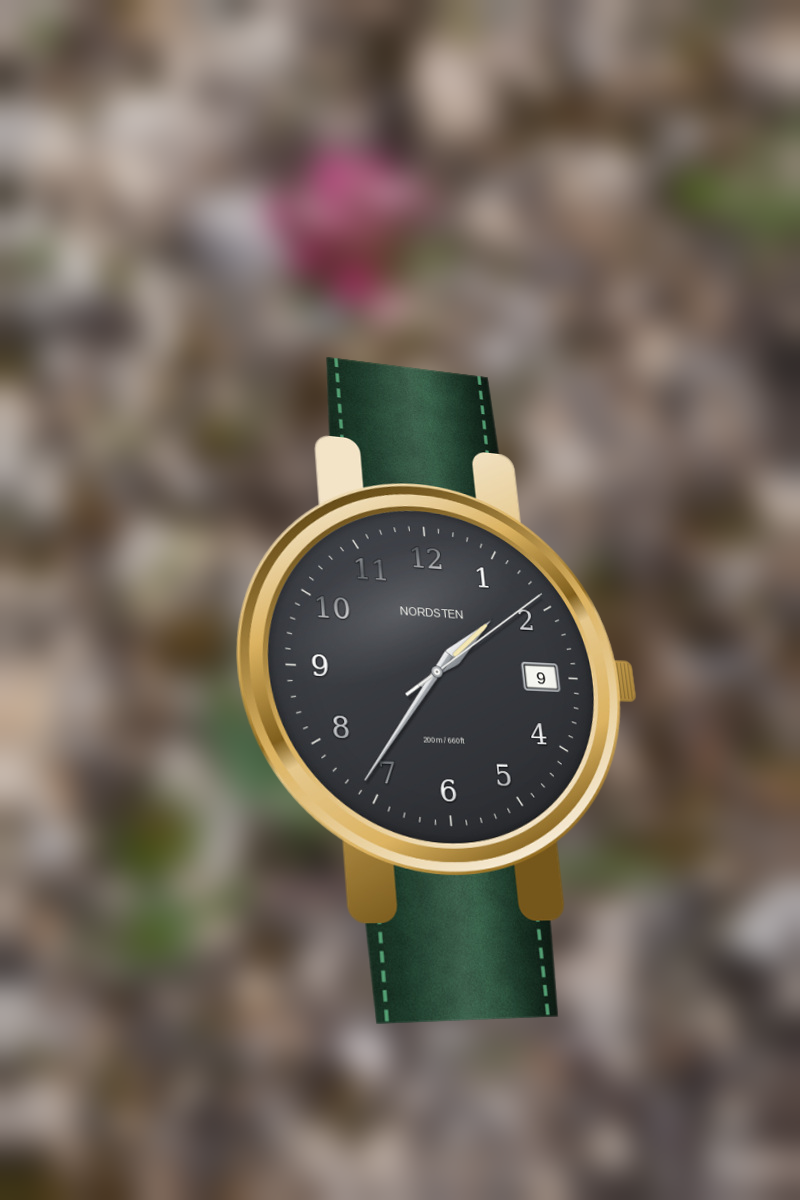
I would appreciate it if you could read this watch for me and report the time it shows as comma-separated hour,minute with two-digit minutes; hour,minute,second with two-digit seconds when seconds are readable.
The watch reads 1,36,09
